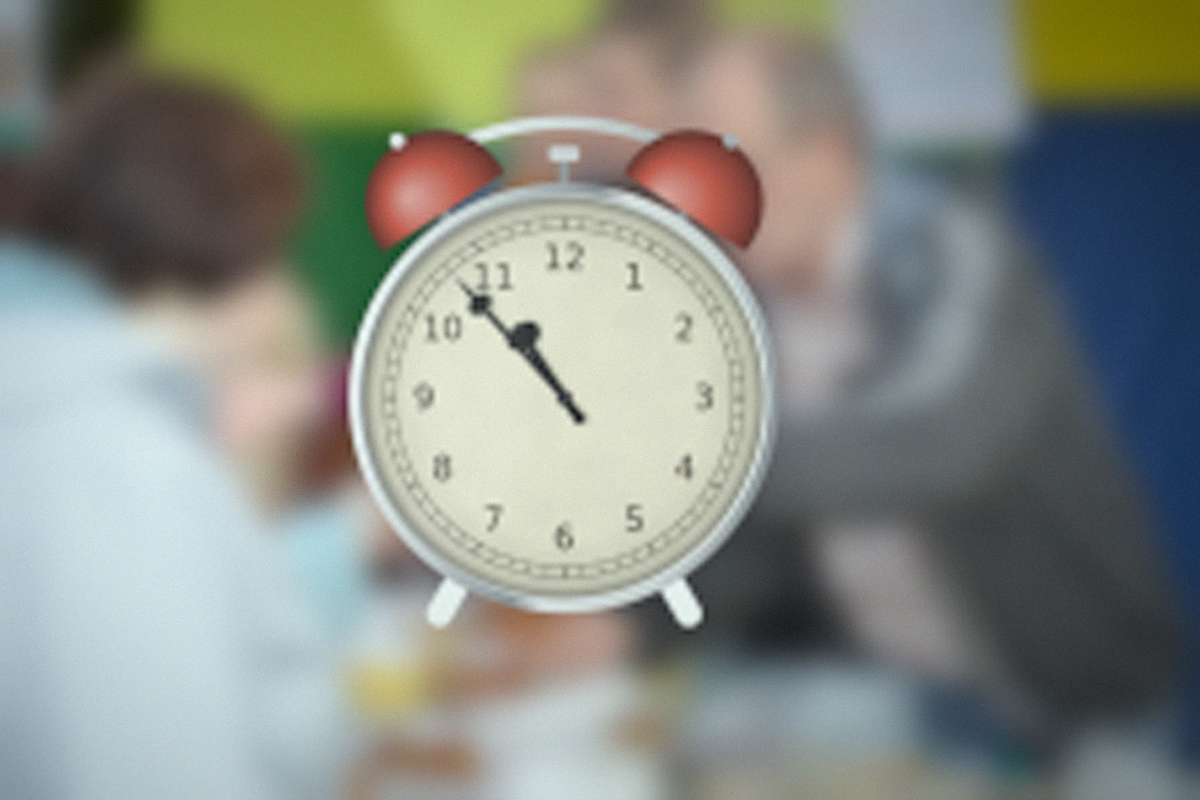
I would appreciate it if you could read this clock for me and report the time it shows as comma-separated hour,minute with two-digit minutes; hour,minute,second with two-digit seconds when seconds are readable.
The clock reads 10,53
